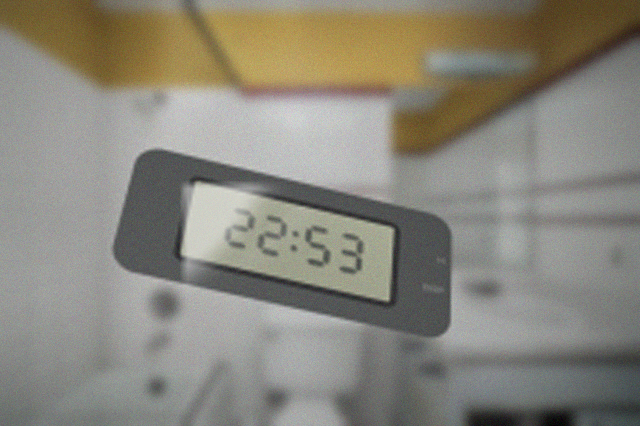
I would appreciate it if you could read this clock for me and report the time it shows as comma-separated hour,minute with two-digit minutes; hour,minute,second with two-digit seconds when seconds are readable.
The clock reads 22,53
